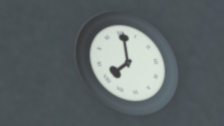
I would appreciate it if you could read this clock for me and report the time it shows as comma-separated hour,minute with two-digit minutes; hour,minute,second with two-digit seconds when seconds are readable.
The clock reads 8,01
